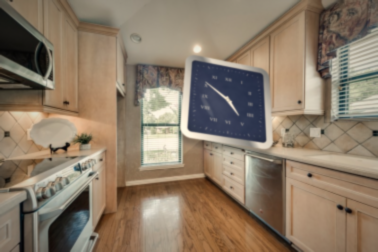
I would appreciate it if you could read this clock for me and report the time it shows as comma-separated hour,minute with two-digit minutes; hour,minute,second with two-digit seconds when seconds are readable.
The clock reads 4,51
